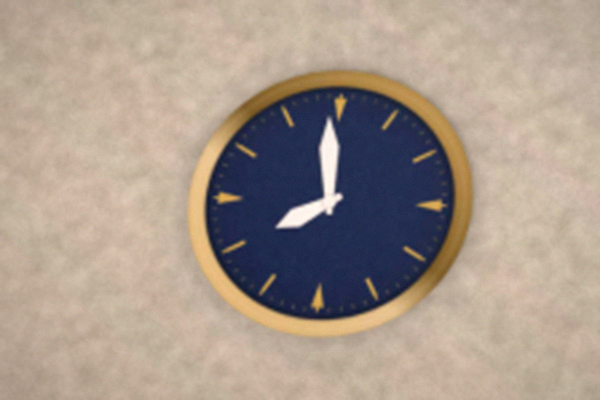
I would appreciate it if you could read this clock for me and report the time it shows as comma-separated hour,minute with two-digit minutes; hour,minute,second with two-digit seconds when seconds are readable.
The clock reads 7,59
